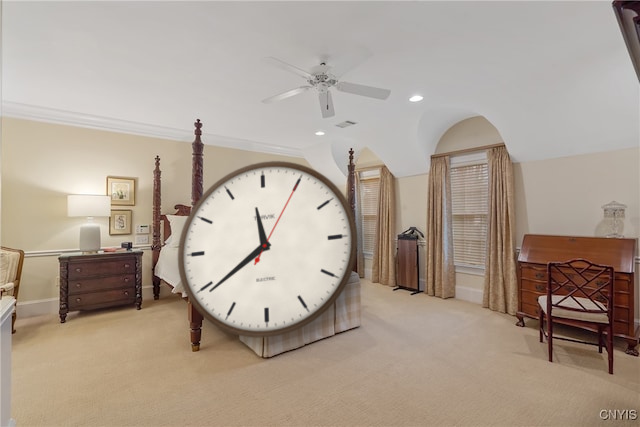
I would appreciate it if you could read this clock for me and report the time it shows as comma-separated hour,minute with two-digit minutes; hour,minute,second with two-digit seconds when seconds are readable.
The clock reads 11,39,05
